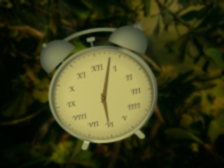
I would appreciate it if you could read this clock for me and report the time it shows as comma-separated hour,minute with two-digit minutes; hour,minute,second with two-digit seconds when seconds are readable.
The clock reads 6,03
